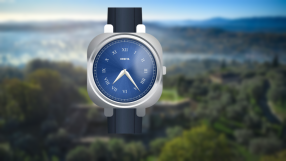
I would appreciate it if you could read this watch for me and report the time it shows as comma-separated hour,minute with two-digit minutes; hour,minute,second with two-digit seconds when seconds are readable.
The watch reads 7,24
